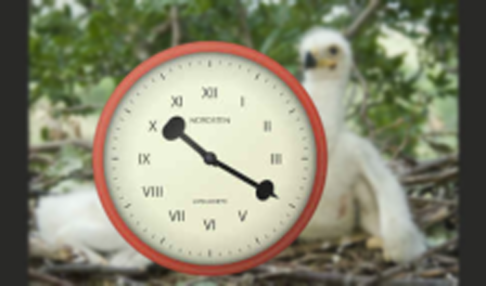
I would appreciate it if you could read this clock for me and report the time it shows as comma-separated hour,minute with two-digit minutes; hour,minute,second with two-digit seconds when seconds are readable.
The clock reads 10,20
